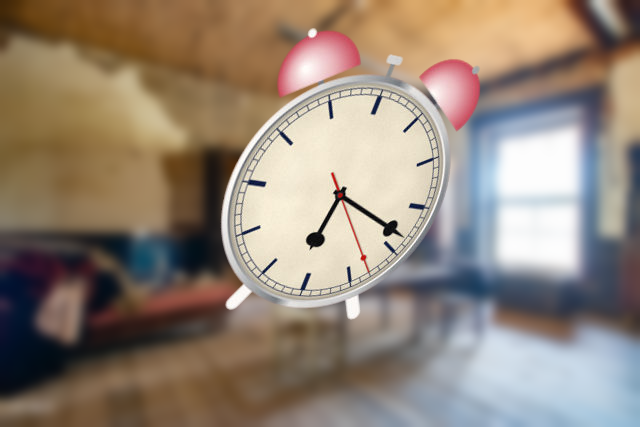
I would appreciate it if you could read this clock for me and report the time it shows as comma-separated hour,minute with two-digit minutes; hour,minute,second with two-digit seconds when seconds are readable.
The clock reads 6,18,23
